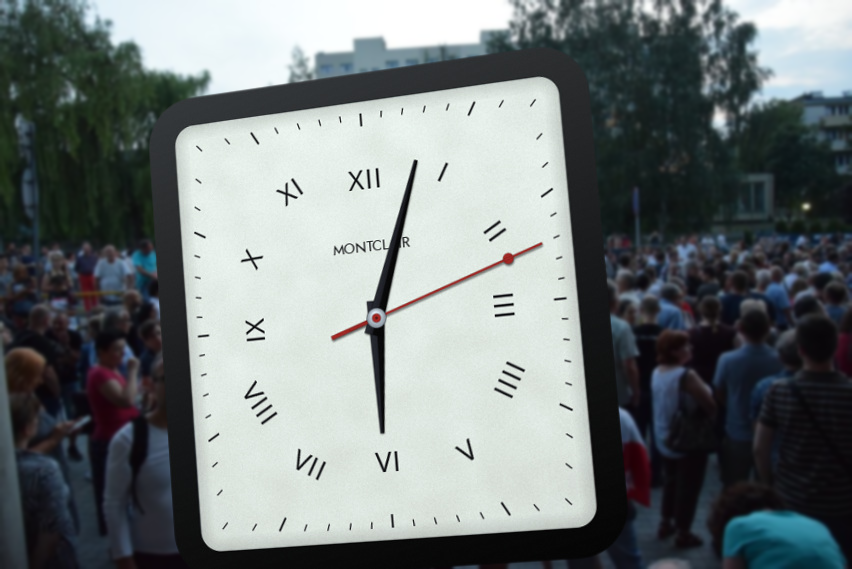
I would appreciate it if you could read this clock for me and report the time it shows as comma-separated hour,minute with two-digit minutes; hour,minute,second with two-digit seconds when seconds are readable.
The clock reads 6,03,12
